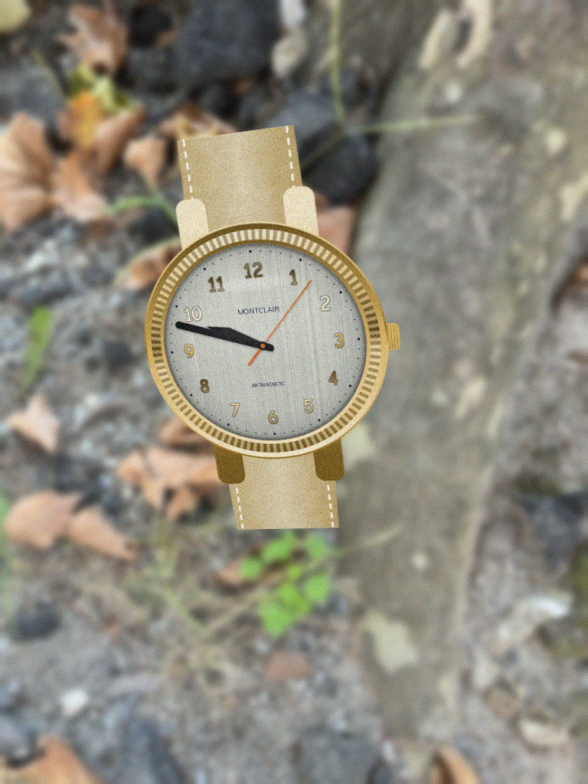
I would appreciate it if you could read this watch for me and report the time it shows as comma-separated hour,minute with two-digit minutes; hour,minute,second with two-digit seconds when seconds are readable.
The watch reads 9,48,07
